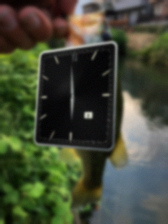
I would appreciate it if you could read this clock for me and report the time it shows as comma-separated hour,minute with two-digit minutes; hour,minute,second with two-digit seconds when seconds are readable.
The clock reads 5,59
